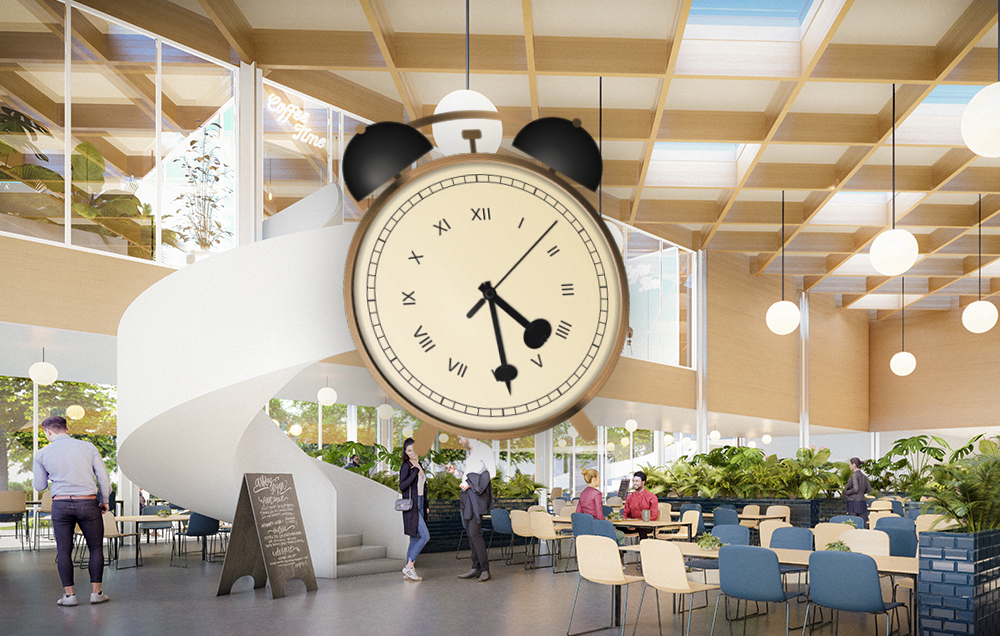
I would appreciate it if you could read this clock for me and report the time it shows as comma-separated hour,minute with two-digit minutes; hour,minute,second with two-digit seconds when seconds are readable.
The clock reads 4,29,08
